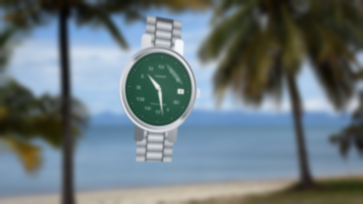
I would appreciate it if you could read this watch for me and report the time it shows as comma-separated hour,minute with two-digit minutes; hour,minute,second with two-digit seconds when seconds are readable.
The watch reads 10,28
